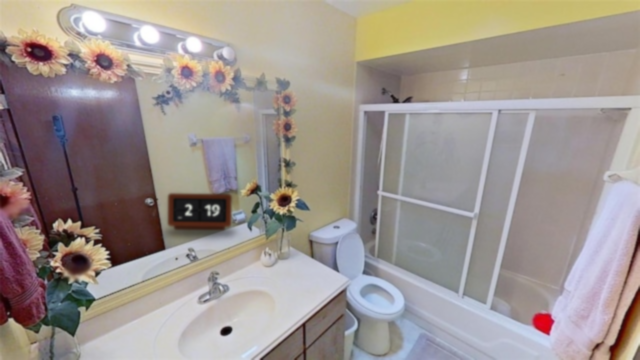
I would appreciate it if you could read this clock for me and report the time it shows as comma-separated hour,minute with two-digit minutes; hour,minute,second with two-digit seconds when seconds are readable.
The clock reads 2,19
